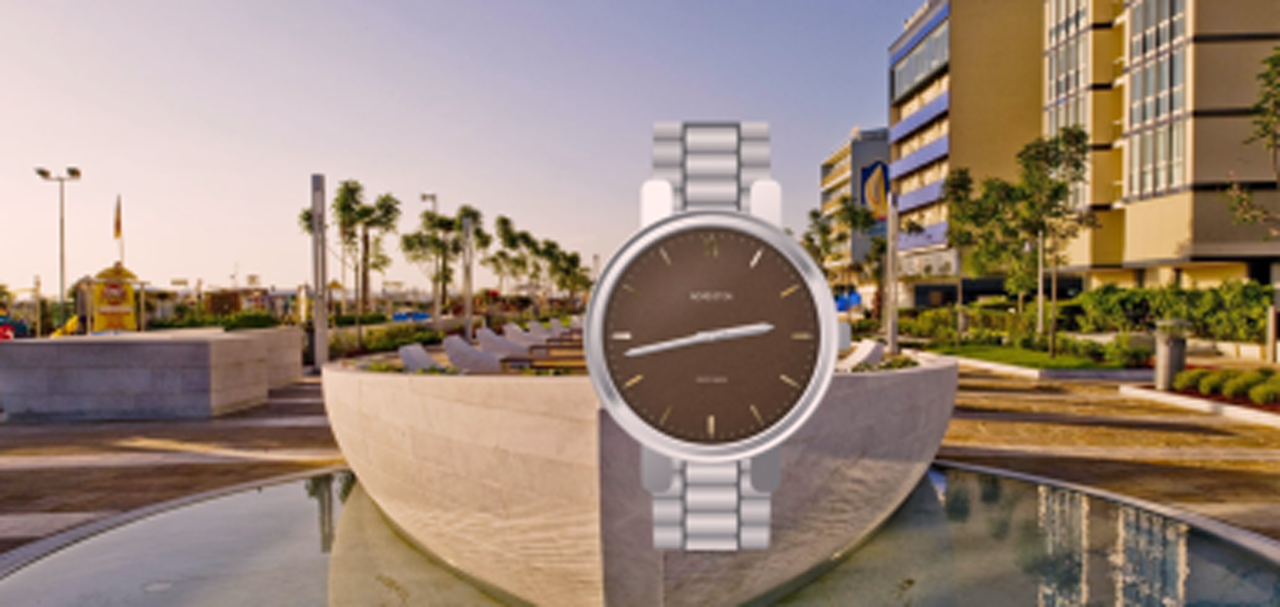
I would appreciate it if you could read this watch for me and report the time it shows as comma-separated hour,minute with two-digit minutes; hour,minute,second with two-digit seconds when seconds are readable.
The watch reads 2,43
